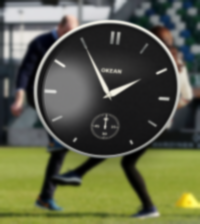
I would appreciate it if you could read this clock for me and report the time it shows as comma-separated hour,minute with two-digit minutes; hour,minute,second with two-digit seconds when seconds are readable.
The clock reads 1,55
